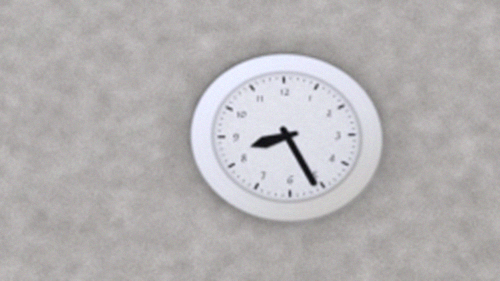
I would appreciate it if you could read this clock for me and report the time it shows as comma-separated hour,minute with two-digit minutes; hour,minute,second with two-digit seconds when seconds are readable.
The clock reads 8,26
